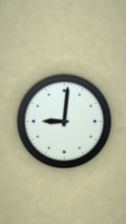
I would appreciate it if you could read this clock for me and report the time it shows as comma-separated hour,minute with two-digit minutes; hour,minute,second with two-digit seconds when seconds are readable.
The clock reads 9,01
